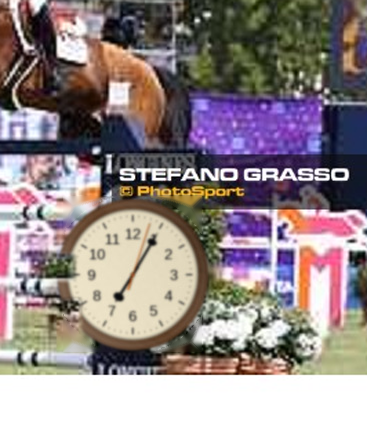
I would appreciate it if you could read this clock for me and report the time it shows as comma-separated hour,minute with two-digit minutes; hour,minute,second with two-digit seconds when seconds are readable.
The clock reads 7,05,03
